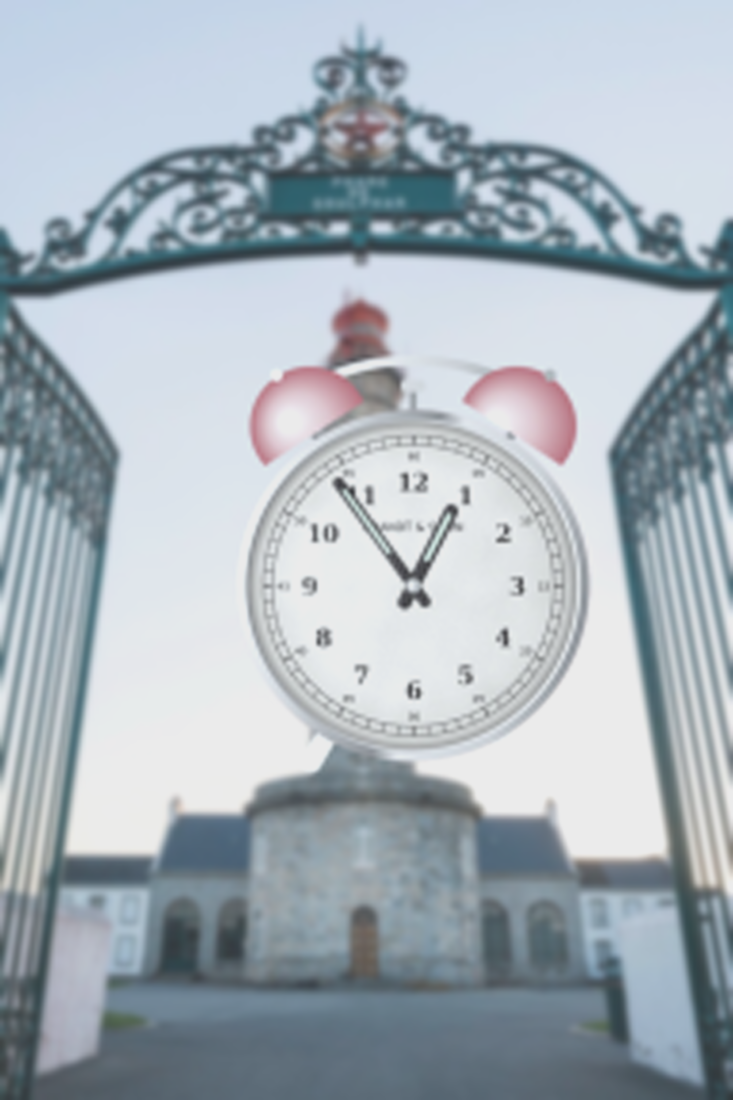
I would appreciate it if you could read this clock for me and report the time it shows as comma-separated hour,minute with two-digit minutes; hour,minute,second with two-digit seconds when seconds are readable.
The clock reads 12,54
